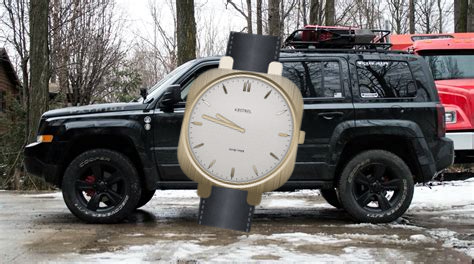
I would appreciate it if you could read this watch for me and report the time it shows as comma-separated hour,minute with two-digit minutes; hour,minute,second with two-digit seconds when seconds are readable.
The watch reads 9,47
